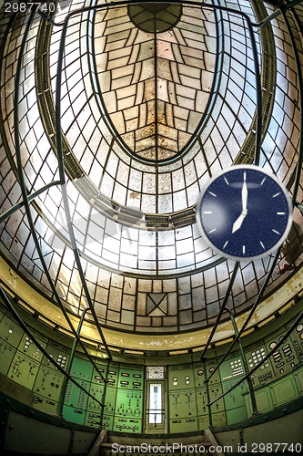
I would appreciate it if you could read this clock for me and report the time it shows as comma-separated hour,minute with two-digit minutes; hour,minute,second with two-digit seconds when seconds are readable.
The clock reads 7,00
